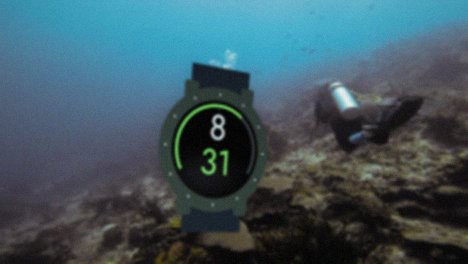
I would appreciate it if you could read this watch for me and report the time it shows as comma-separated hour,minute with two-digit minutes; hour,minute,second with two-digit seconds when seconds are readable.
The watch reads 8,31
